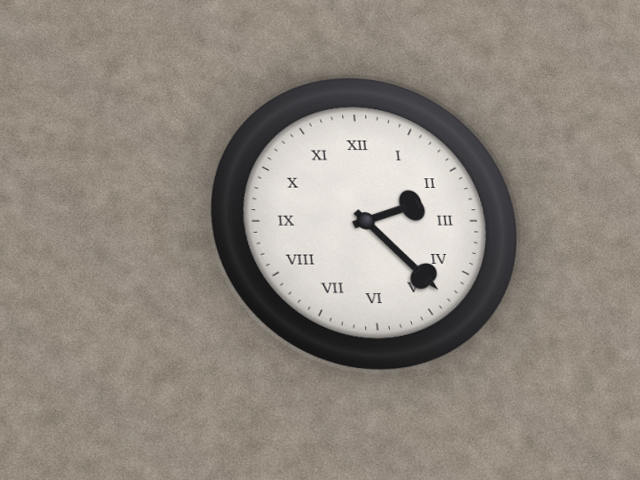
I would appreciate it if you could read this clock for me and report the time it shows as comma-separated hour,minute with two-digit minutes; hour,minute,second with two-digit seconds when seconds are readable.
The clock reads 2,23
